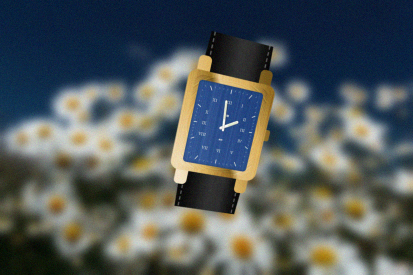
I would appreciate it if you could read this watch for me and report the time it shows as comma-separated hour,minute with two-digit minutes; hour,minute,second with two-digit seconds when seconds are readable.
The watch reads 1,59
